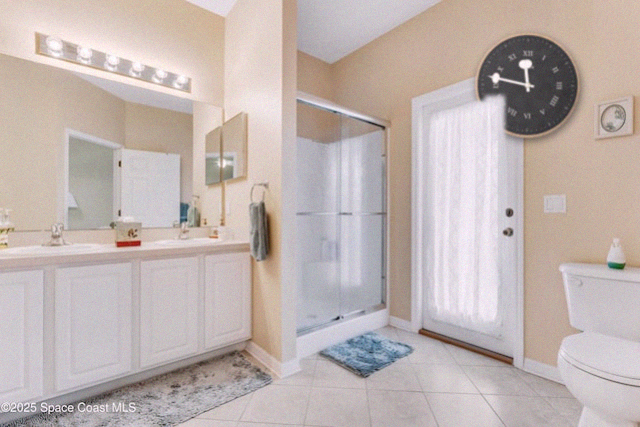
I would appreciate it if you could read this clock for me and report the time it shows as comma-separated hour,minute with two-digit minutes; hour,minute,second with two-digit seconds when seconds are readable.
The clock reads 11,47
